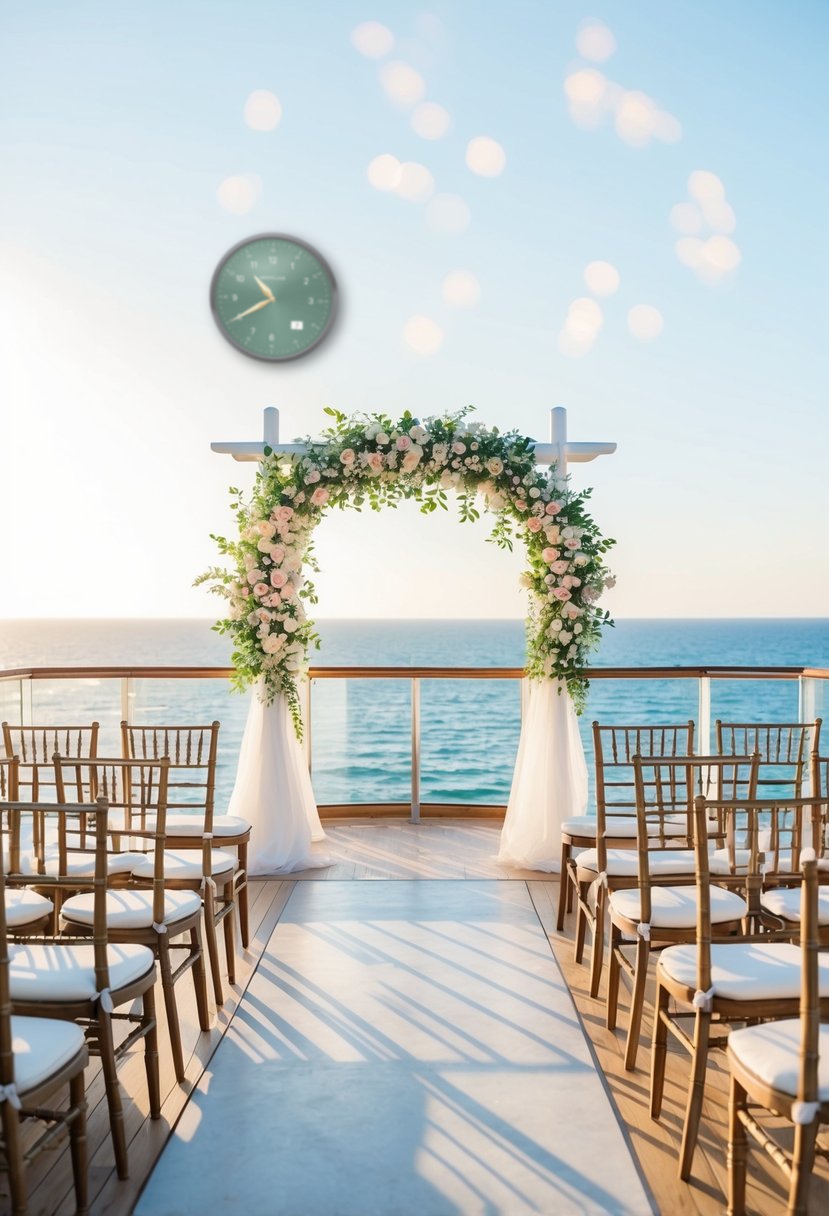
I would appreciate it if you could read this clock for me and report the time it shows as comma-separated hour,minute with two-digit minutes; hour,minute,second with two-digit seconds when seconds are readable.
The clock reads 10,40
